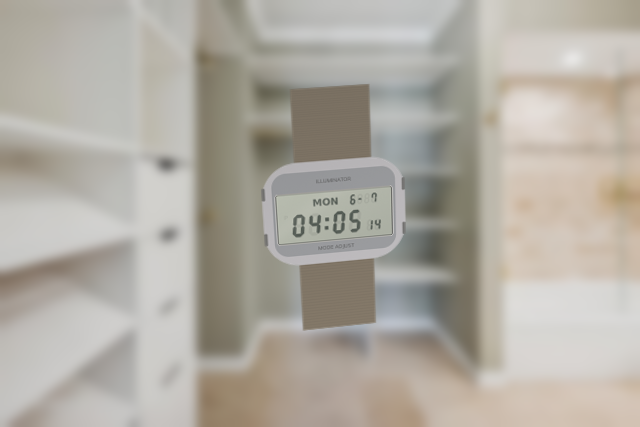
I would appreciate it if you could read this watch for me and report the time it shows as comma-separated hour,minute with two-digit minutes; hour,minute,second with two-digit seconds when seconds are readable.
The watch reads 4,05,14
